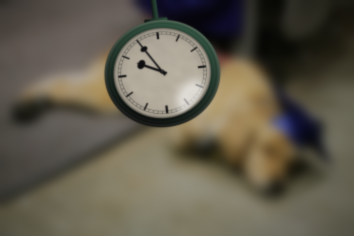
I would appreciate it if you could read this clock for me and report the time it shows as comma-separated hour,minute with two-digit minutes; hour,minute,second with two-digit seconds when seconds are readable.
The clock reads 9,55
